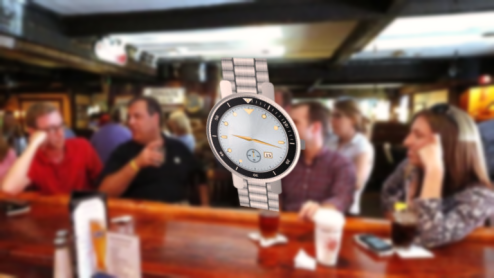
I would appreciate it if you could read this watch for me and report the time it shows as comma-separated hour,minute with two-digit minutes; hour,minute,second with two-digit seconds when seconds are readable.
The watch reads 9,17
